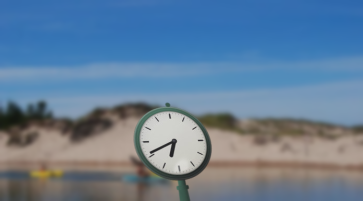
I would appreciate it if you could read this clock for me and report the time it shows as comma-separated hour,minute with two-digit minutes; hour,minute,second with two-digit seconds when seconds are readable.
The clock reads 6,41
